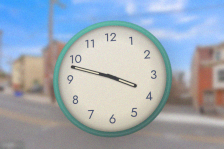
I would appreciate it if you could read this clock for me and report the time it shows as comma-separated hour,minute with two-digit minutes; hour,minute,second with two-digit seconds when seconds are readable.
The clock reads 3,48
